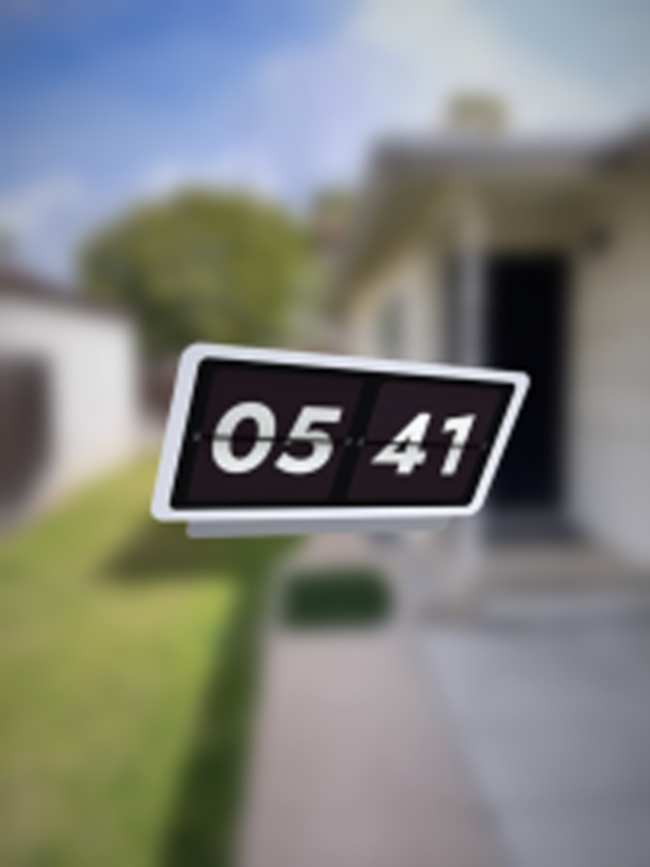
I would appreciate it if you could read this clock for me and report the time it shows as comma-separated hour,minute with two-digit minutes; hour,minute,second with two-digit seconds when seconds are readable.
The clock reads 5,41
